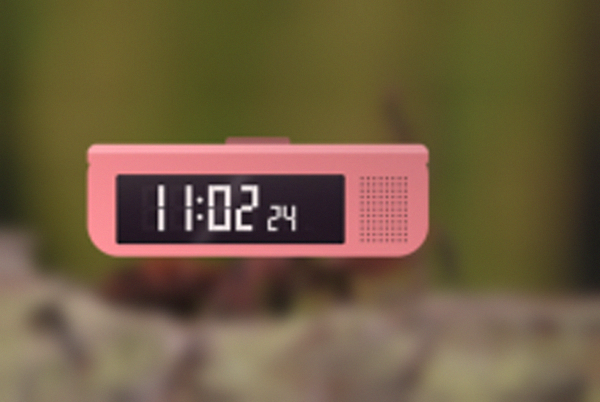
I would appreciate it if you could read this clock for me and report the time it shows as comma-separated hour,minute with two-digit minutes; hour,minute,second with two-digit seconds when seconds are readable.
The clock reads 11,02,24
